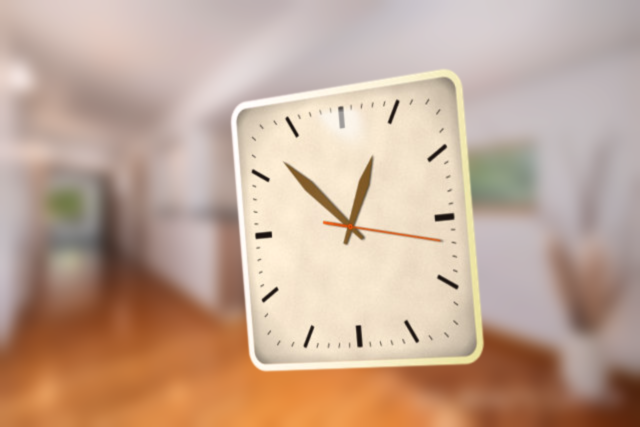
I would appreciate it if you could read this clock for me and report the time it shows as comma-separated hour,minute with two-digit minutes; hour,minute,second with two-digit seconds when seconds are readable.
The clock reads 12,52,17
